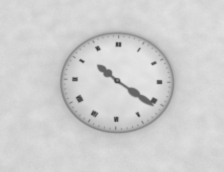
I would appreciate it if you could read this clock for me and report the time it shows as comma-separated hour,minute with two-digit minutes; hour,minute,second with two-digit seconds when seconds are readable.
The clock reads 10,21
